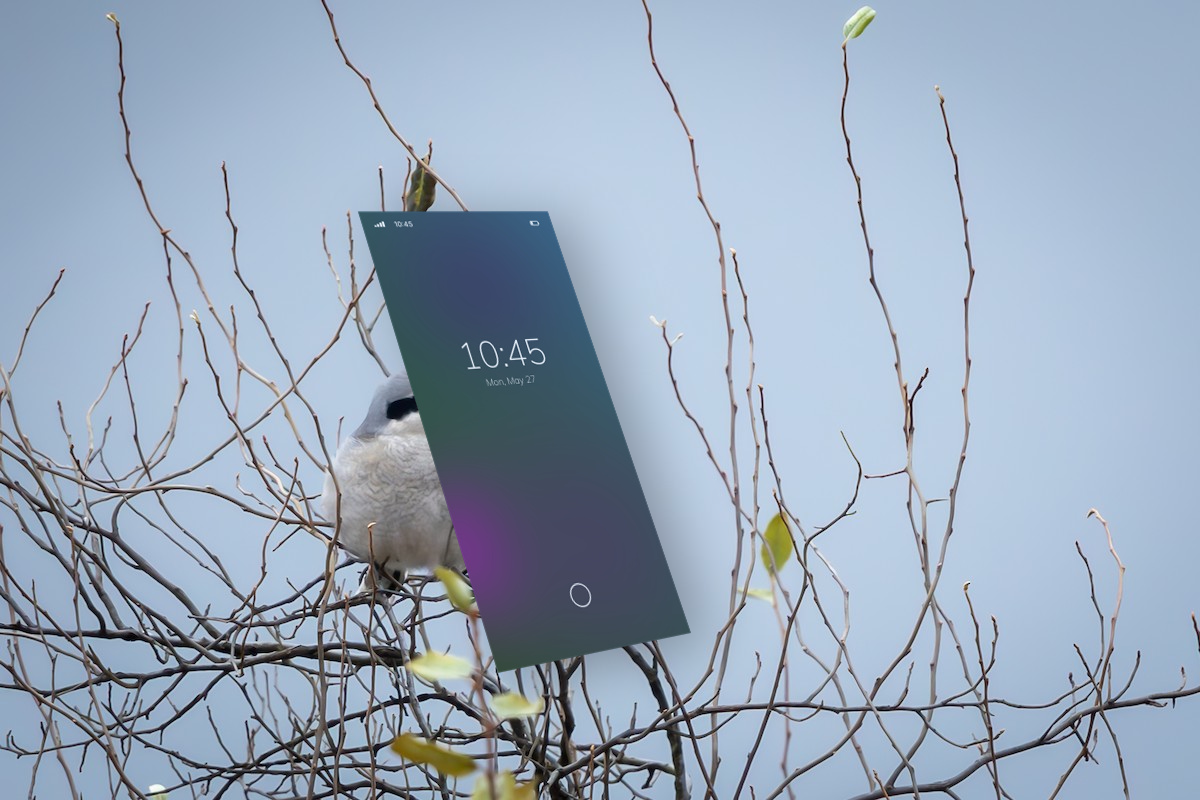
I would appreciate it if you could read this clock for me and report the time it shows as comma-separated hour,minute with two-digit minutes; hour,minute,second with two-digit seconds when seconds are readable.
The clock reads 10,45
